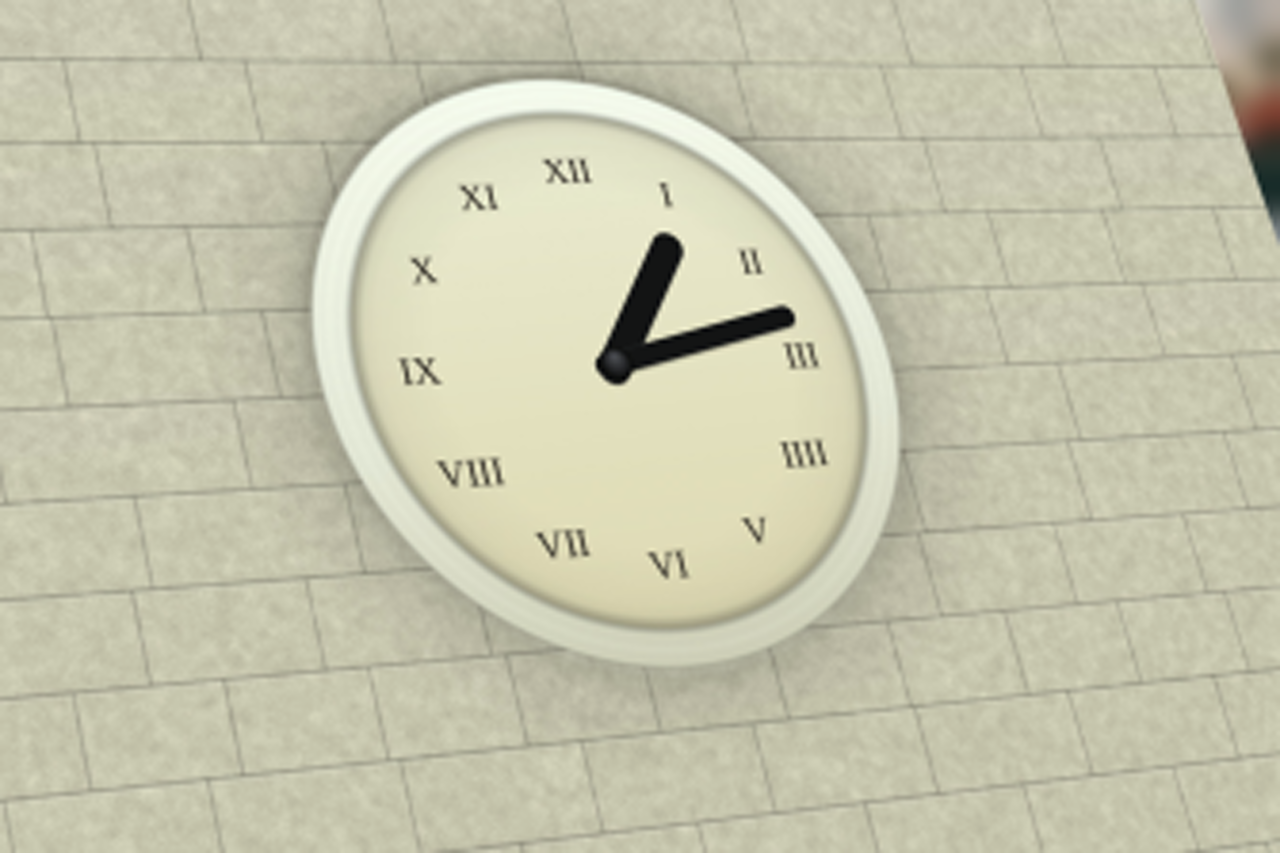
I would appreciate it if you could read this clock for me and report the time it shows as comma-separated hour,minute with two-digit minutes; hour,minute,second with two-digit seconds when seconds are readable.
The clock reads 1,13
